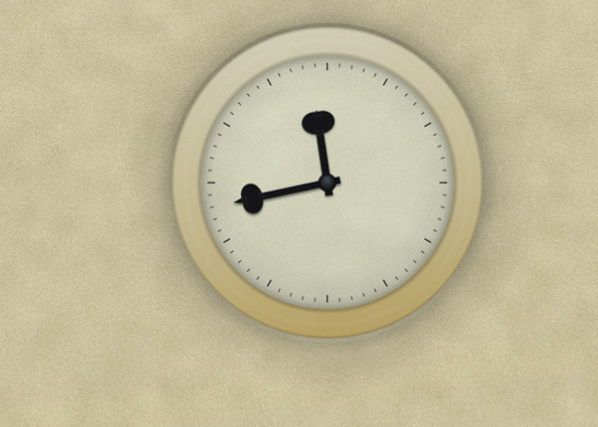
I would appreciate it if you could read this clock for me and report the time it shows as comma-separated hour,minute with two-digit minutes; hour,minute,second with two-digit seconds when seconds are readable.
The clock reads 11,43
